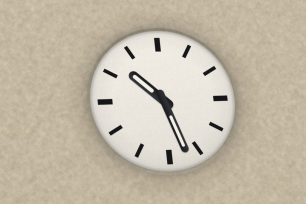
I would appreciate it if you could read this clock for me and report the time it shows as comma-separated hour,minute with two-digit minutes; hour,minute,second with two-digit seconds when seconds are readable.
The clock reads 10,27
